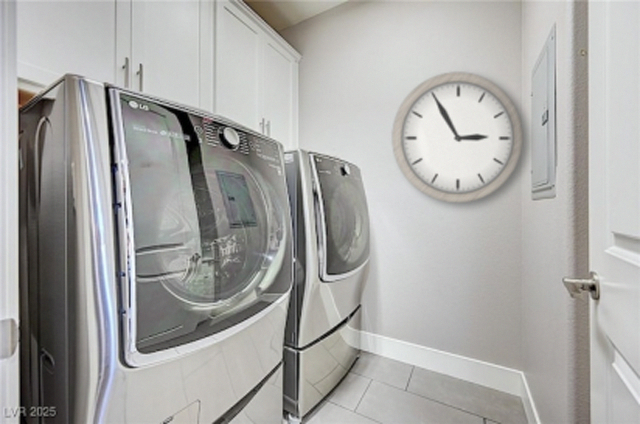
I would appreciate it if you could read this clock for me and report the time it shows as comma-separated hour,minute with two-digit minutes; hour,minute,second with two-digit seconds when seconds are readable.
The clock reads 2,55
